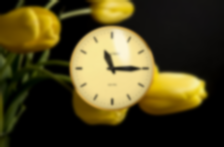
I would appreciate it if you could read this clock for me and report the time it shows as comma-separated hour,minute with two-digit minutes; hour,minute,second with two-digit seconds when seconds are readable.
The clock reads 11,15
